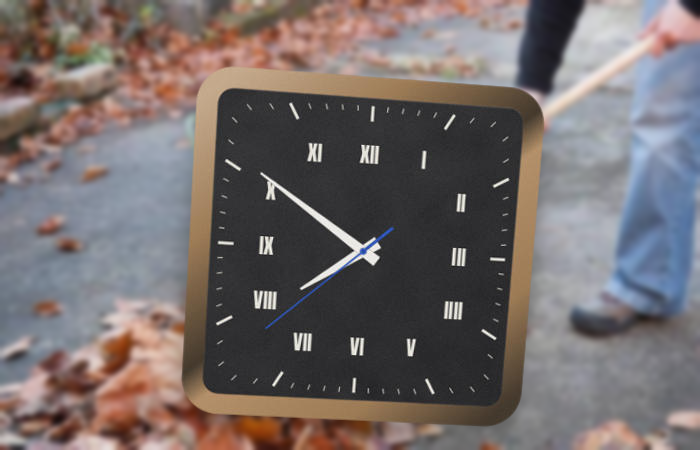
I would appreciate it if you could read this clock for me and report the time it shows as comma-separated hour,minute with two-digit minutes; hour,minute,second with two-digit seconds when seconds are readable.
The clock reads 7,50,38
